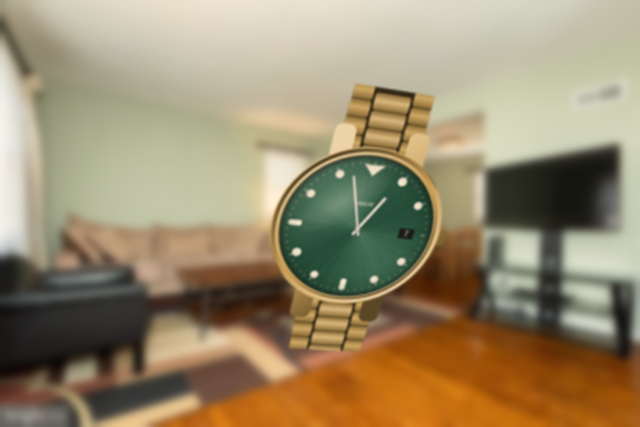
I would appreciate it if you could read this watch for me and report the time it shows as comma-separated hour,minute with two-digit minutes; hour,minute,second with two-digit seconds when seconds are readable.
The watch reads 12,57
